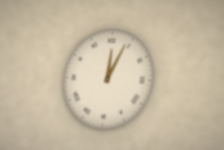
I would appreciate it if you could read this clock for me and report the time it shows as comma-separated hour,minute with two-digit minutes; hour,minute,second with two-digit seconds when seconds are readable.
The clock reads 12,04
